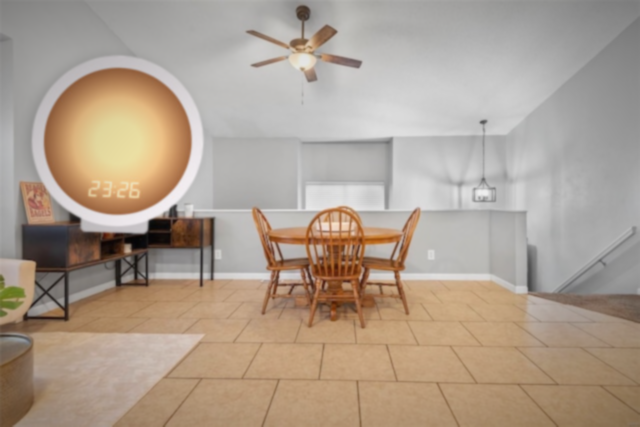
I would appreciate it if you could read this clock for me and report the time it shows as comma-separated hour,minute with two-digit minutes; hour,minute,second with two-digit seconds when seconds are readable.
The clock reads 23,26
